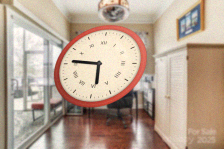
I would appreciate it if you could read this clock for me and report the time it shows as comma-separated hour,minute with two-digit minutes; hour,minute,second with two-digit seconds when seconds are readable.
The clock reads 5,46
